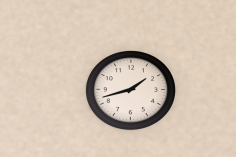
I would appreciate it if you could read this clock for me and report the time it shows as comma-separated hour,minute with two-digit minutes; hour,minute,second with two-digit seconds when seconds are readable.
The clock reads 1,42
